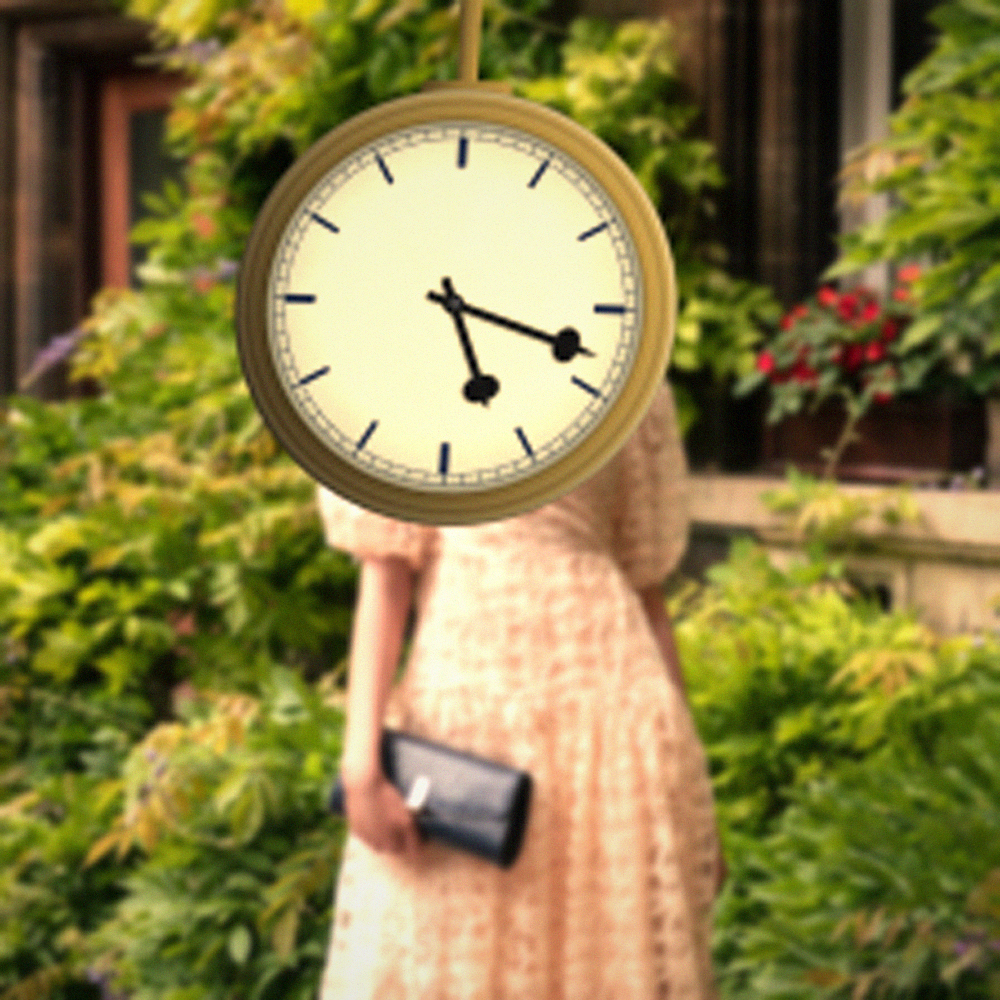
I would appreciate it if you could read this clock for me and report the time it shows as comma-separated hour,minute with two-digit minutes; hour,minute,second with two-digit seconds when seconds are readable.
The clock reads 5,18
